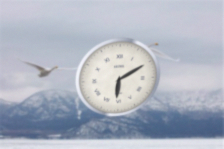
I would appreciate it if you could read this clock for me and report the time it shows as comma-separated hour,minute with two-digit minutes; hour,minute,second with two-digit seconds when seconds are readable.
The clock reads 6,10
